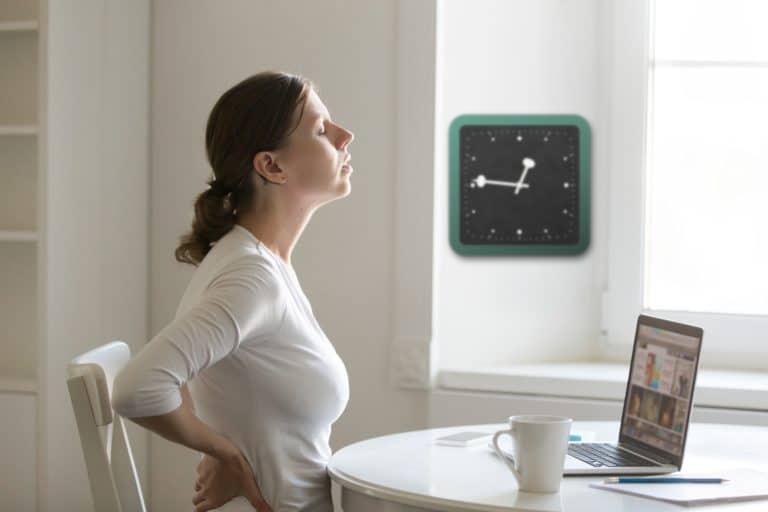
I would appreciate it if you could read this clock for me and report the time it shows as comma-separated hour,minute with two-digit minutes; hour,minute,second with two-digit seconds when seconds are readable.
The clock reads 12,46
